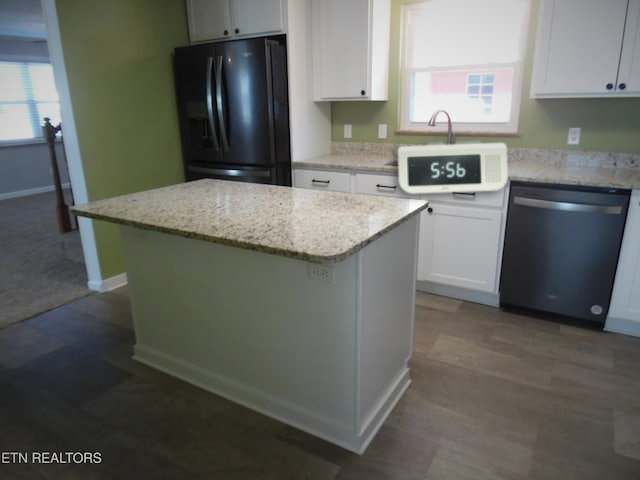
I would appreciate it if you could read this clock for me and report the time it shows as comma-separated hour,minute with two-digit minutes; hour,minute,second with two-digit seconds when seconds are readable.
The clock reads 5,56
